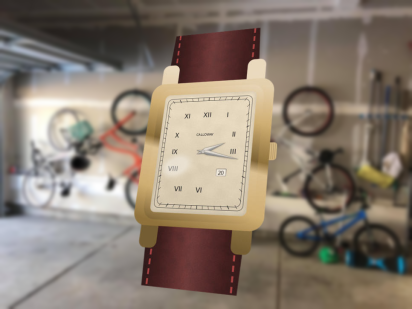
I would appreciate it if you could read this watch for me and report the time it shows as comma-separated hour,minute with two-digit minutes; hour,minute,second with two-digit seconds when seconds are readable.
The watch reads 2,17
